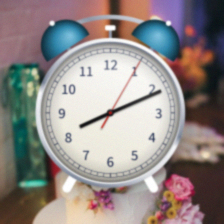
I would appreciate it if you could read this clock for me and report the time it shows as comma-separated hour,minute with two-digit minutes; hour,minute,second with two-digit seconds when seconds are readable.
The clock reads 8,11,05
